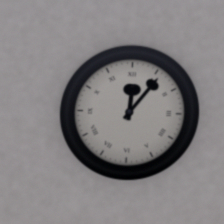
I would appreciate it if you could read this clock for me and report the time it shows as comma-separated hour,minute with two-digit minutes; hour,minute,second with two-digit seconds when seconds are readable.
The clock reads 12,06
